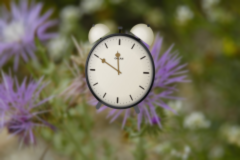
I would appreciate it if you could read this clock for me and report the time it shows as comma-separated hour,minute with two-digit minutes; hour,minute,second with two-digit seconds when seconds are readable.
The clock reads 11,50
